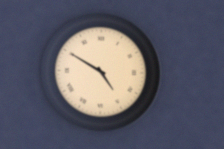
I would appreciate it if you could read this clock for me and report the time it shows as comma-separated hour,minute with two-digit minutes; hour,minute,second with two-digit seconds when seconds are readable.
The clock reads 4,50
